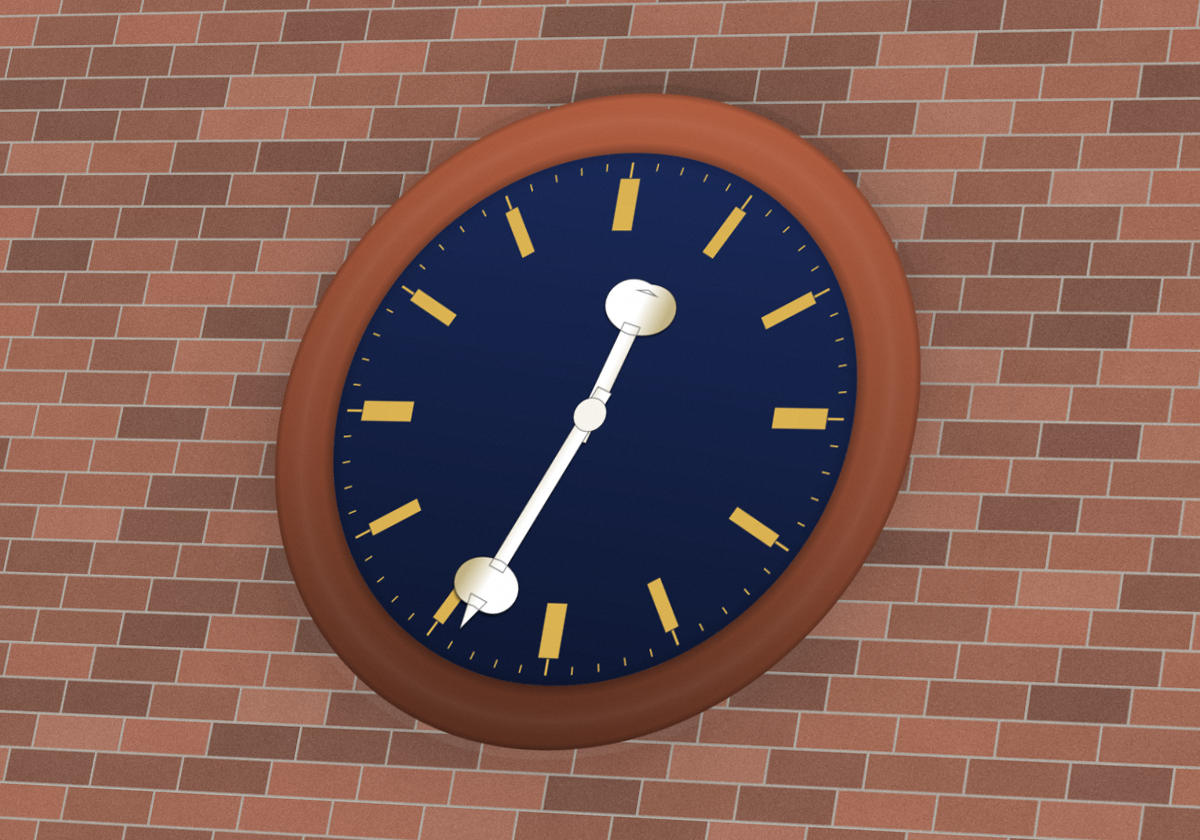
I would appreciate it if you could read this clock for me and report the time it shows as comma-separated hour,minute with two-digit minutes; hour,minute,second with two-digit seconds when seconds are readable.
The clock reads 12,34
